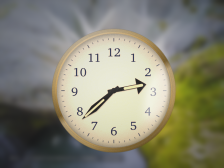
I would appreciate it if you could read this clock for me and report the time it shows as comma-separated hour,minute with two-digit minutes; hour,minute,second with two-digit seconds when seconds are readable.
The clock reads 2,38
